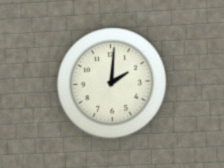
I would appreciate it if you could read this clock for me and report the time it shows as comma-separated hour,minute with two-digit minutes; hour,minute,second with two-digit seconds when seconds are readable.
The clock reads 2,01
